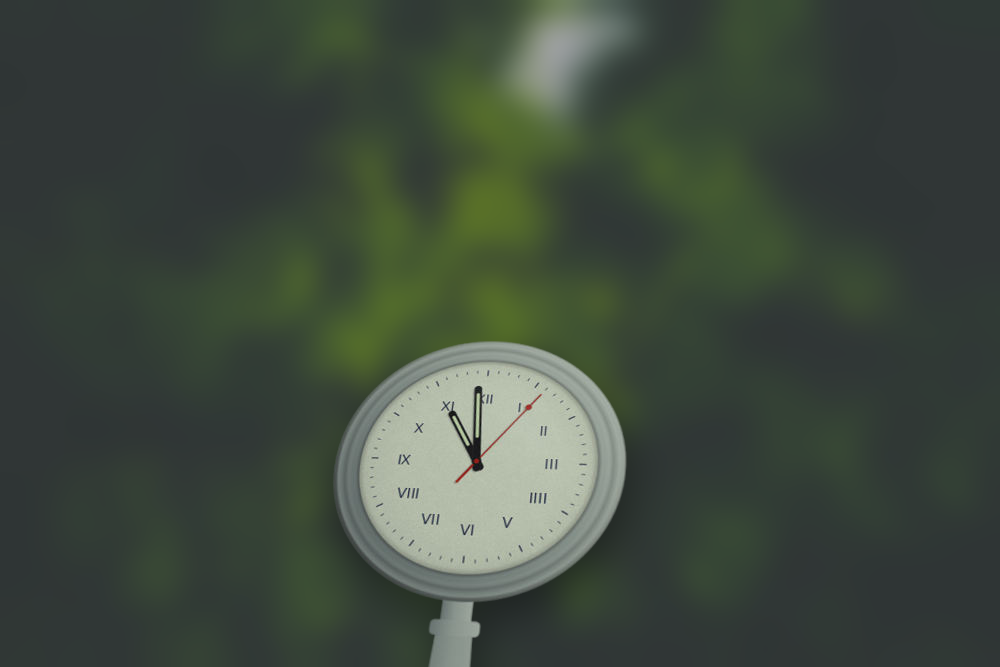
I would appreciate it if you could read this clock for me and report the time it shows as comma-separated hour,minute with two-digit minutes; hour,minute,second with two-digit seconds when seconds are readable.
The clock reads 10,59,06
